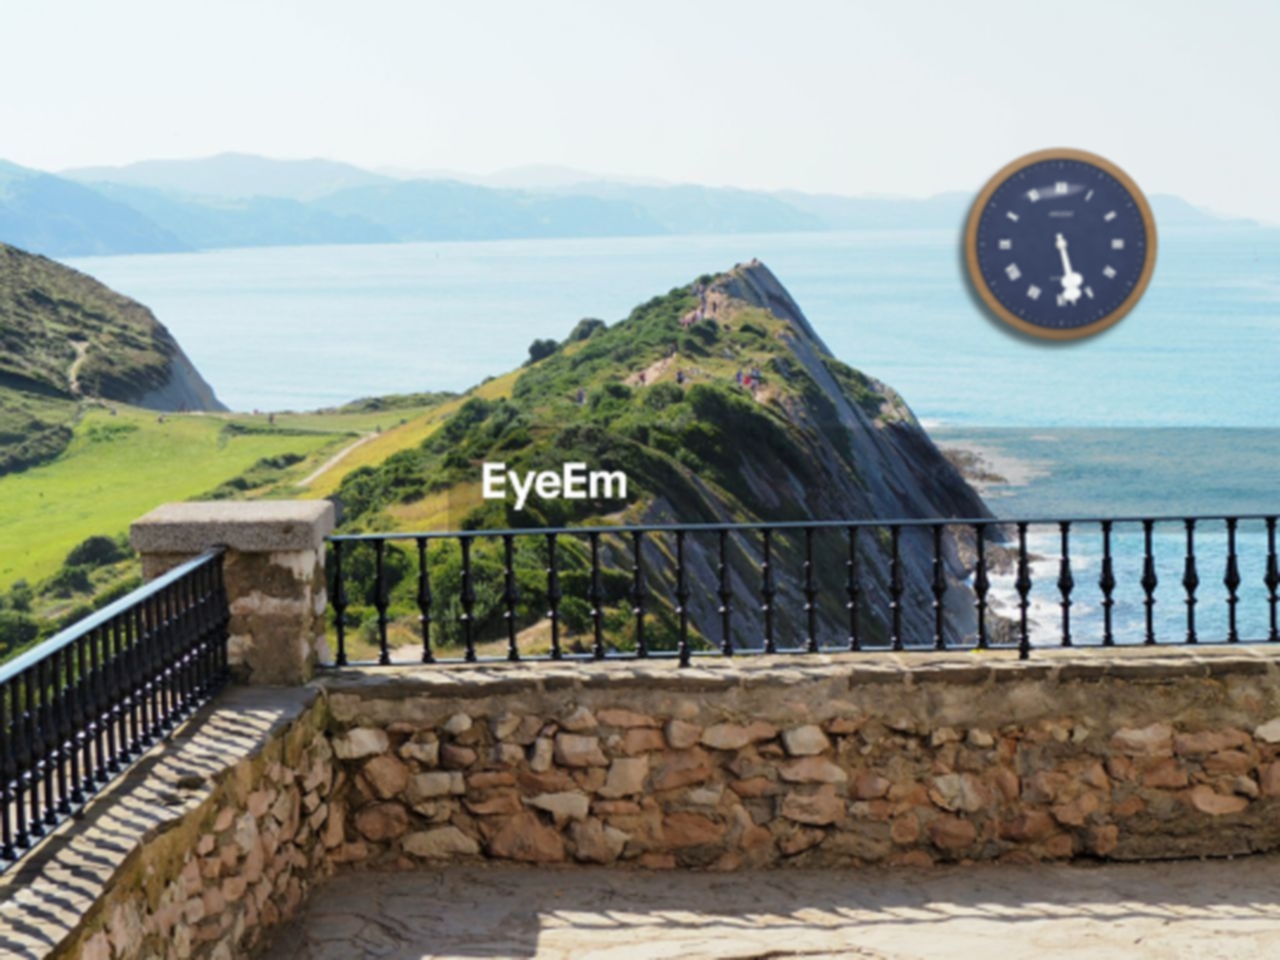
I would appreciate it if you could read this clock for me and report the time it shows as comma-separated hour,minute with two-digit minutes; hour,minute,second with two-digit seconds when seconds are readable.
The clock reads 5,28
